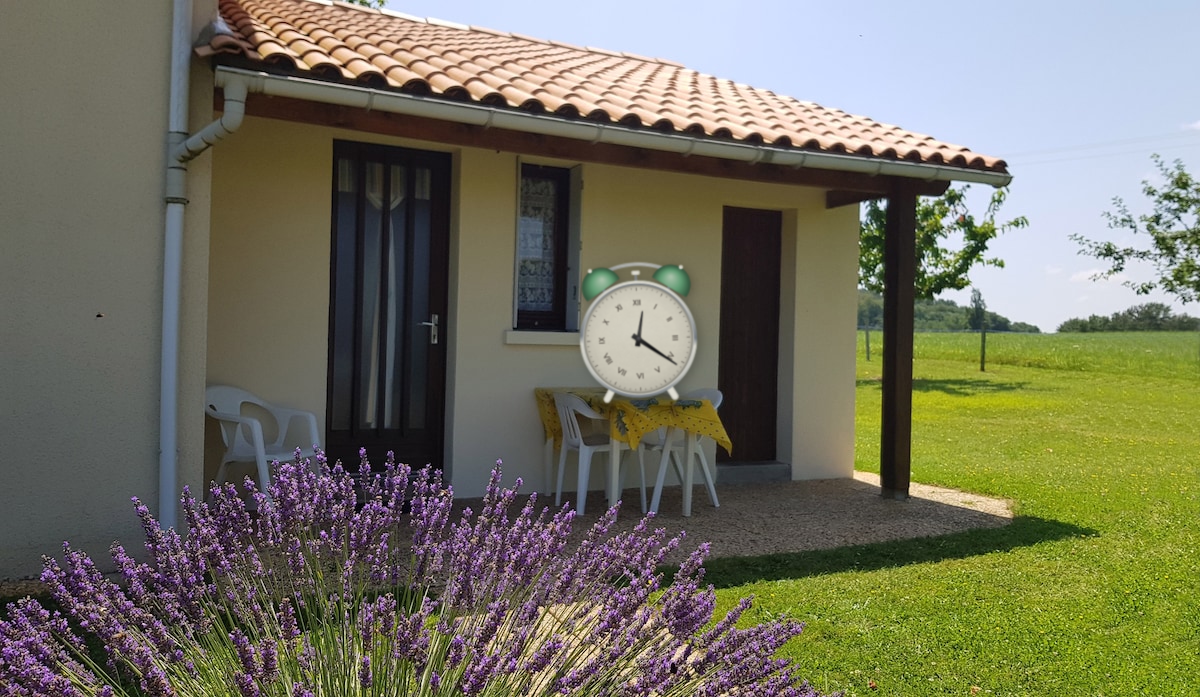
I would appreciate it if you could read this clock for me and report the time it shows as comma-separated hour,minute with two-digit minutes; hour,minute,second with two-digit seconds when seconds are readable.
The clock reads 12,21
